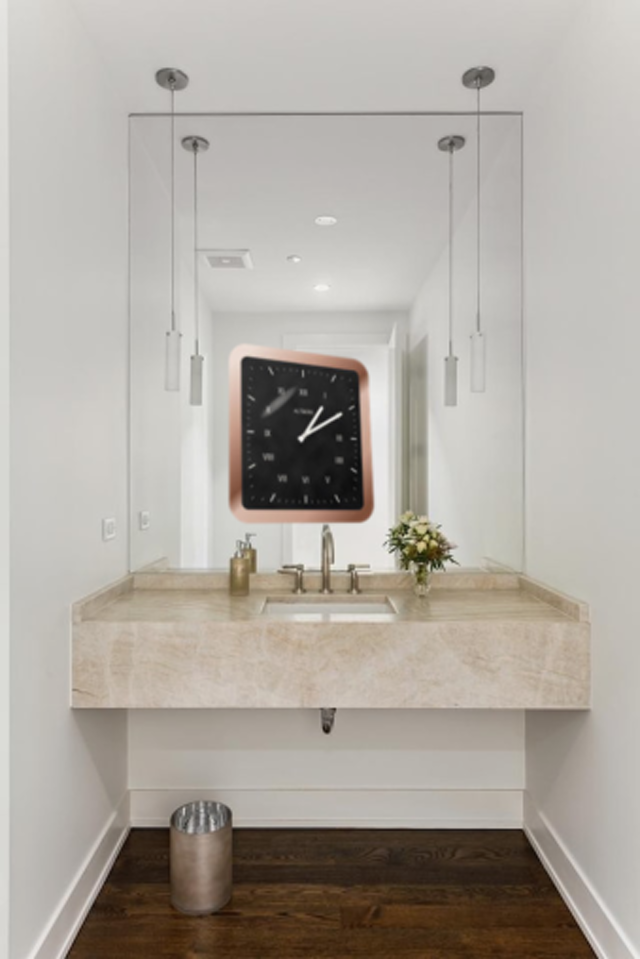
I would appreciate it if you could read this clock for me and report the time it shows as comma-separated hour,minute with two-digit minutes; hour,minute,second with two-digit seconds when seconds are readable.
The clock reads 1,10
